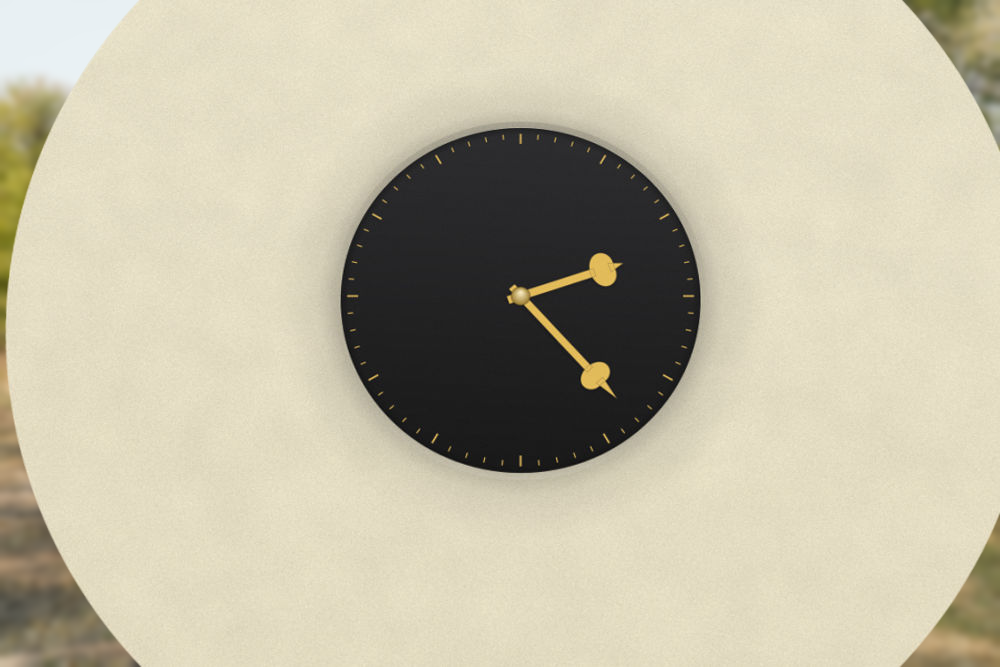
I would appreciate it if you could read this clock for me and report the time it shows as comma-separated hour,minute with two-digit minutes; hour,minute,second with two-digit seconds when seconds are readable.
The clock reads 2,23
